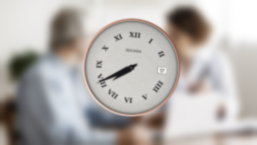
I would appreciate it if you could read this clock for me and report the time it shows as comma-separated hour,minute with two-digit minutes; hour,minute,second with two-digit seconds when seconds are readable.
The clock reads 7,40
